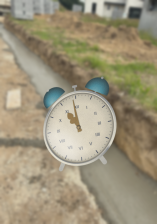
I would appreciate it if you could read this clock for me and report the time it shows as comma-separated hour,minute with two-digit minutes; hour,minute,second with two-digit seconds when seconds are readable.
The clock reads 10,59
